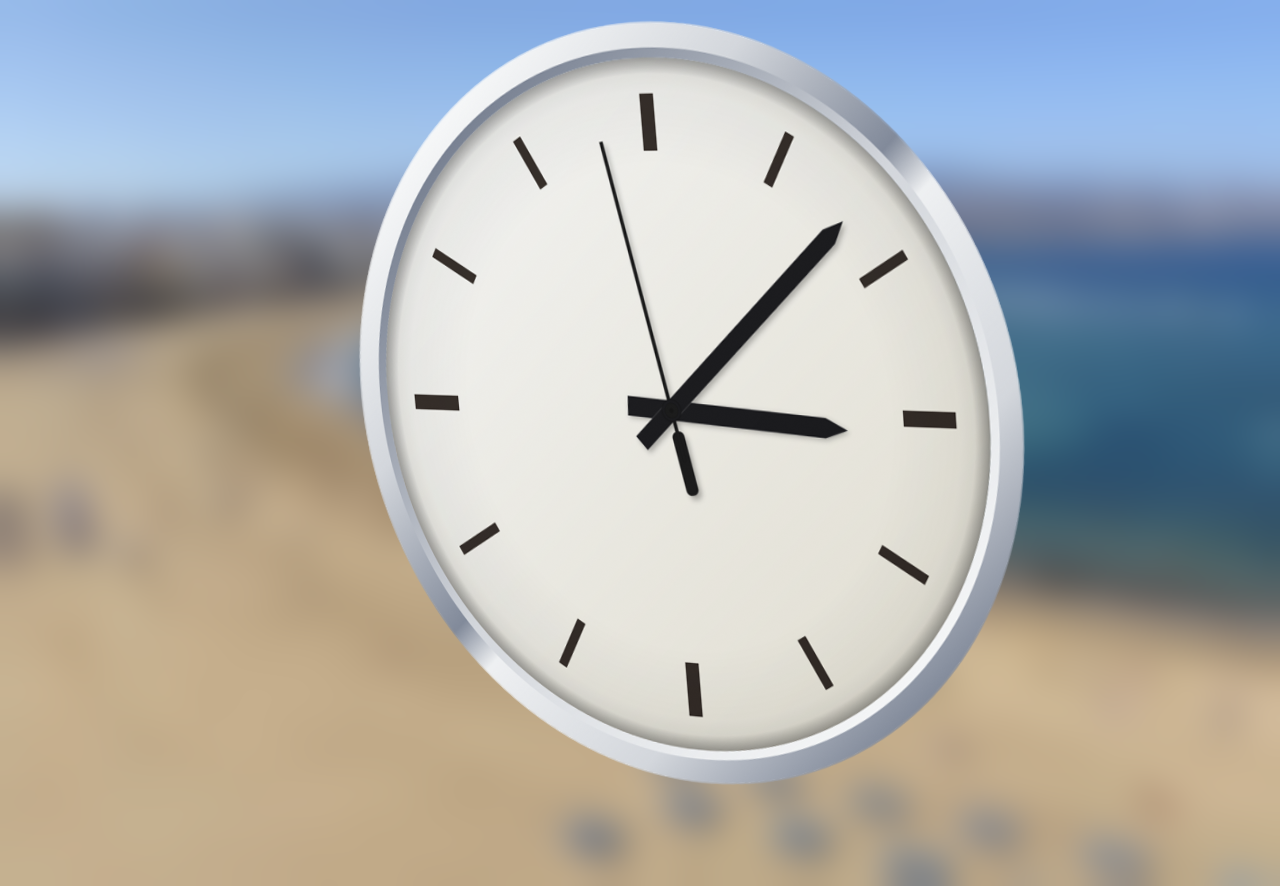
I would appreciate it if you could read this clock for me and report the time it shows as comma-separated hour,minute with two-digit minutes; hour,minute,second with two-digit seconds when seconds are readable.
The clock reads 3,07,58
